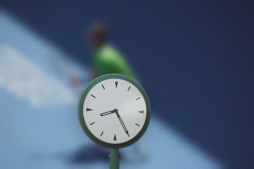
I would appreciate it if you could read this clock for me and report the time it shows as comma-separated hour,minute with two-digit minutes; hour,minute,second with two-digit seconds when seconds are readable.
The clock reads 8,25
